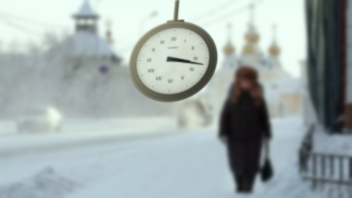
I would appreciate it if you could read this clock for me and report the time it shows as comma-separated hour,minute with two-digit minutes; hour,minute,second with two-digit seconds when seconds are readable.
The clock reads 3,17
